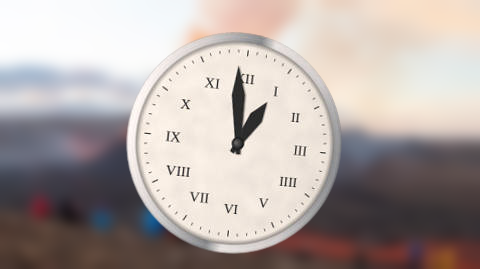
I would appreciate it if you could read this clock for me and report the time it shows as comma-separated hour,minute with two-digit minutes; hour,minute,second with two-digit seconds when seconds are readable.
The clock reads 12,59
